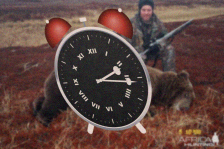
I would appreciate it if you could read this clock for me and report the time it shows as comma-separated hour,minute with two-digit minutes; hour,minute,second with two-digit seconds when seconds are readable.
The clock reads 2,16
